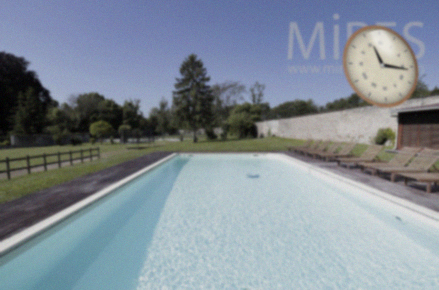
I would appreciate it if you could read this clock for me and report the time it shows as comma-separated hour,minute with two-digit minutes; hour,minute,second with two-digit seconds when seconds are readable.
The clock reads 11,16
